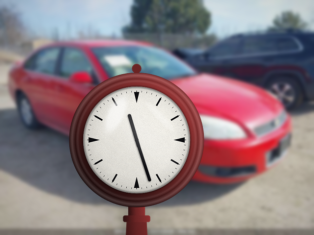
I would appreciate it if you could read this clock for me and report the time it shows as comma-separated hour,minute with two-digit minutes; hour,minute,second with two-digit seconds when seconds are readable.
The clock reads 11,27
